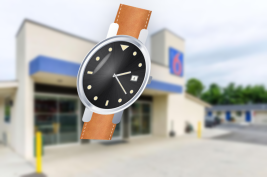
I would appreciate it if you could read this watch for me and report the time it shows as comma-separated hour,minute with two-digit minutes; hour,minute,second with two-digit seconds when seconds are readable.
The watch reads 2,22
